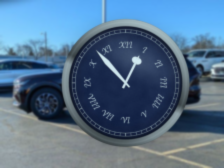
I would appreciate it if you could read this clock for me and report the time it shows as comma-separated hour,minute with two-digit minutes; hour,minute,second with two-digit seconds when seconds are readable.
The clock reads 12,53
